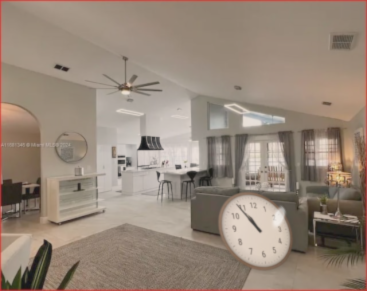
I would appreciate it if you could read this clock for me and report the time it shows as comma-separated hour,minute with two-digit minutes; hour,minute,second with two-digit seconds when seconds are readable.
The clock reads 10,54
